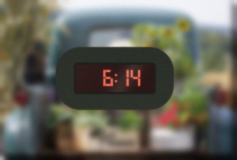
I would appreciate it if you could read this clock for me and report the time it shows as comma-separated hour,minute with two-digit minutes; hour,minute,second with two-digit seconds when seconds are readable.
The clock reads 6,14
